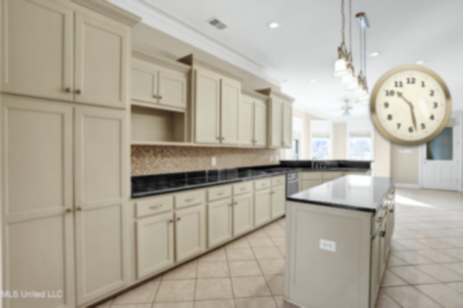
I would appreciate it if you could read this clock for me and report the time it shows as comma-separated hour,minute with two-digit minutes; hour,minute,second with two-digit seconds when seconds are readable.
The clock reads 10,28
